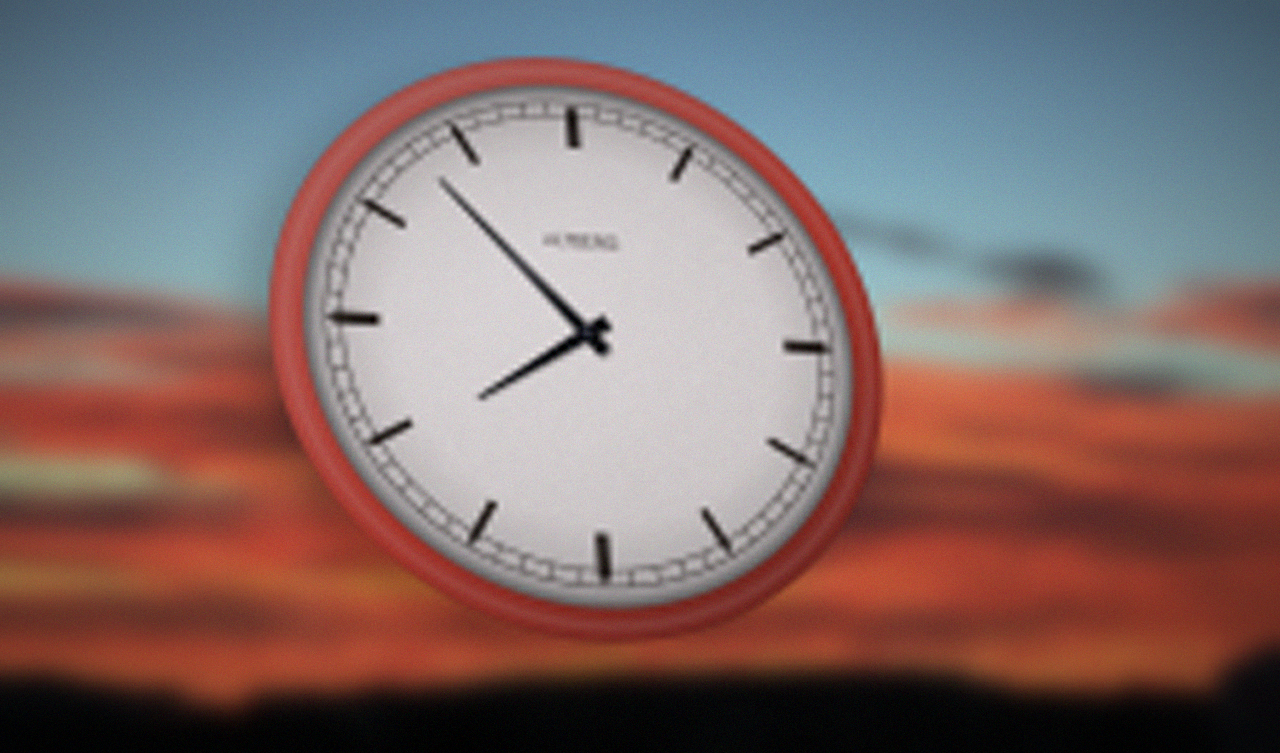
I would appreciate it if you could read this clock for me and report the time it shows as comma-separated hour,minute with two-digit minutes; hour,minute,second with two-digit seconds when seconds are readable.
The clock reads 7,53
